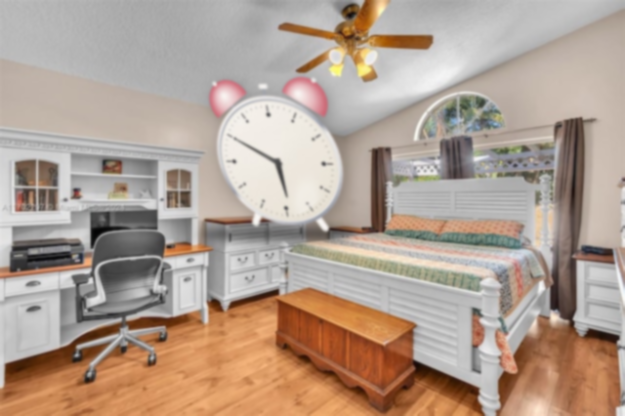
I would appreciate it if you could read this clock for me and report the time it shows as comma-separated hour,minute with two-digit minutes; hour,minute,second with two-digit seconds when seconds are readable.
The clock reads 5,50
